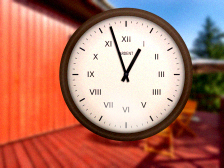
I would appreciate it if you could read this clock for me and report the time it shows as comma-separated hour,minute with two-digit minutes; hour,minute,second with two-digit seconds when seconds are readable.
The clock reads 12,57
